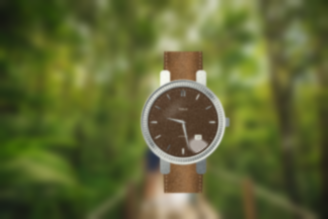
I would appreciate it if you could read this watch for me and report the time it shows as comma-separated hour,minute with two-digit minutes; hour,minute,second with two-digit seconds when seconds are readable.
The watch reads 9,28
